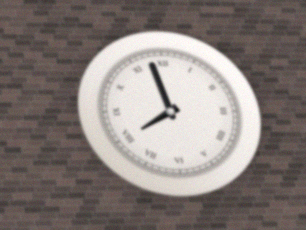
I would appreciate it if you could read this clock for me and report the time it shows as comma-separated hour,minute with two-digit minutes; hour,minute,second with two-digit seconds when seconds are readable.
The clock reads 7,58
